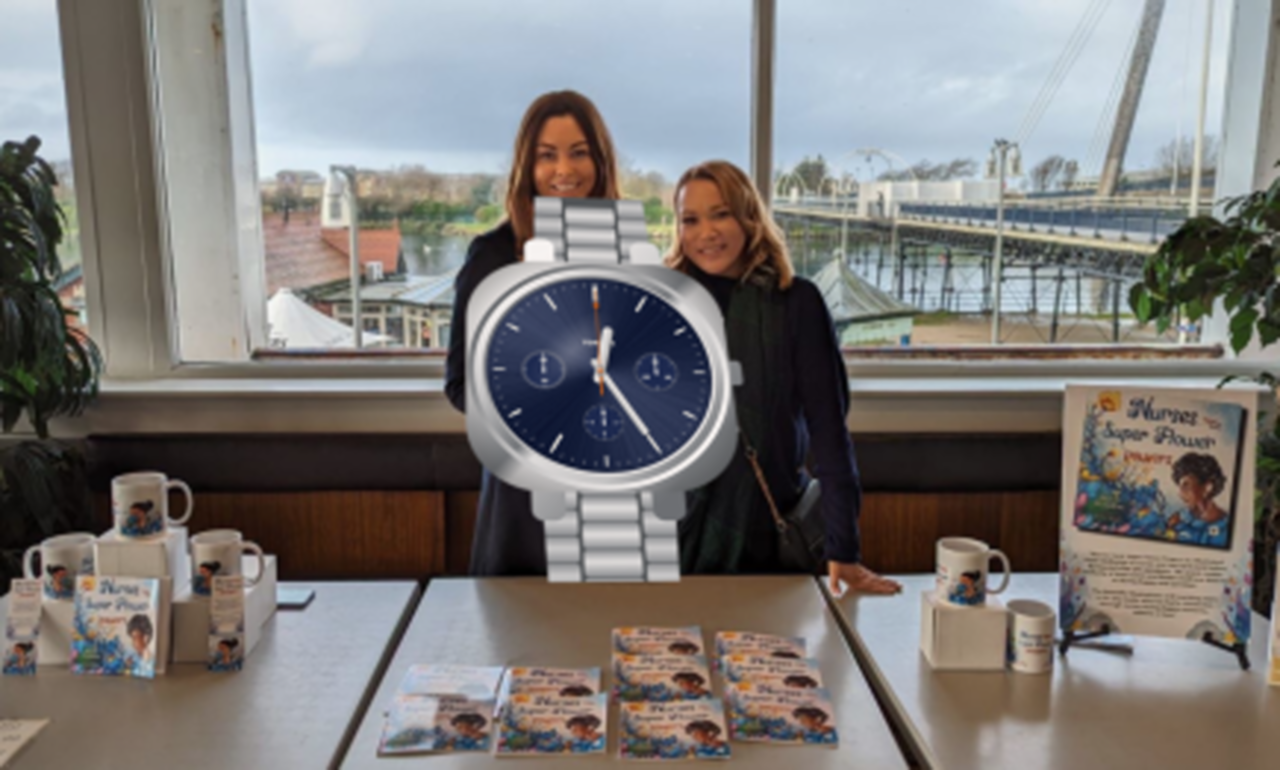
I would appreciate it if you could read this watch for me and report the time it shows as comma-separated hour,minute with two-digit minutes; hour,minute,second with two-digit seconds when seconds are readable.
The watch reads 12,25
